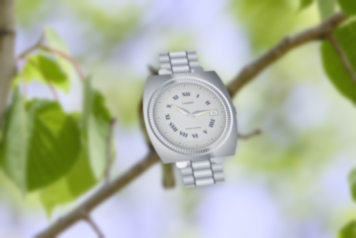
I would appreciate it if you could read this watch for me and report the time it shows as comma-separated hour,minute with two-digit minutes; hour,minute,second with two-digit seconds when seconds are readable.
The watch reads 10,14
